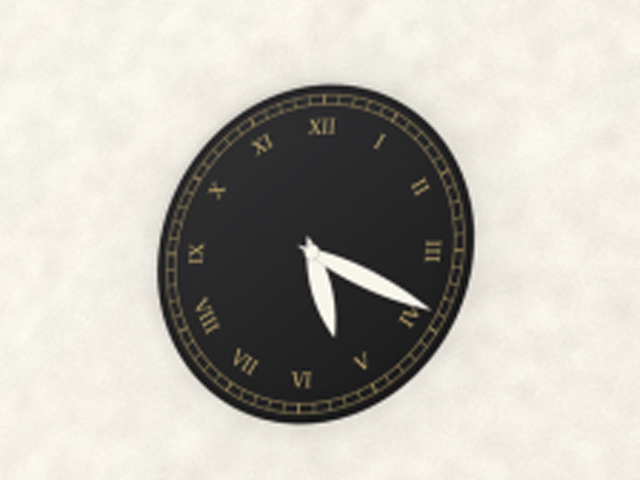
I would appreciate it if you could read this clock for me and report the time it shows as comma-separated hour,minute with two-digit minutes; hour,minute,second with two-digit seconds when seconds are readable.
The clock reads 5,19
